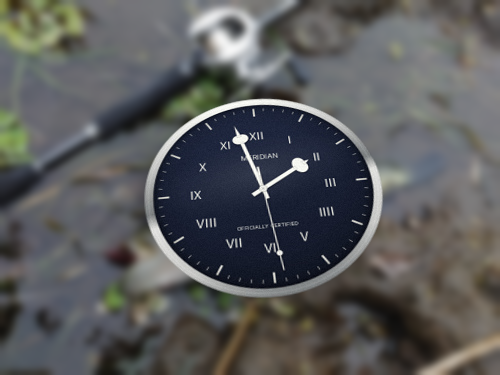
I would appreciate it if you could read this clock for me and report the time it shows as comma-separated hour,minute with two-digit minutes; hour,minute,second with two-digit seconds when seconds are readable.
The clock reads 1,57,29
